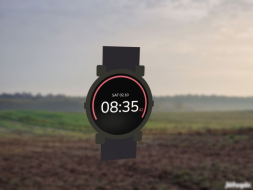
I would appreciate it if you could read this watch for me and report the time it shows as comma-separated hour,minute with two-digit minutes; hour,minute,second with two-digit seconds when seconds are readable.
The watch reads 8,35
